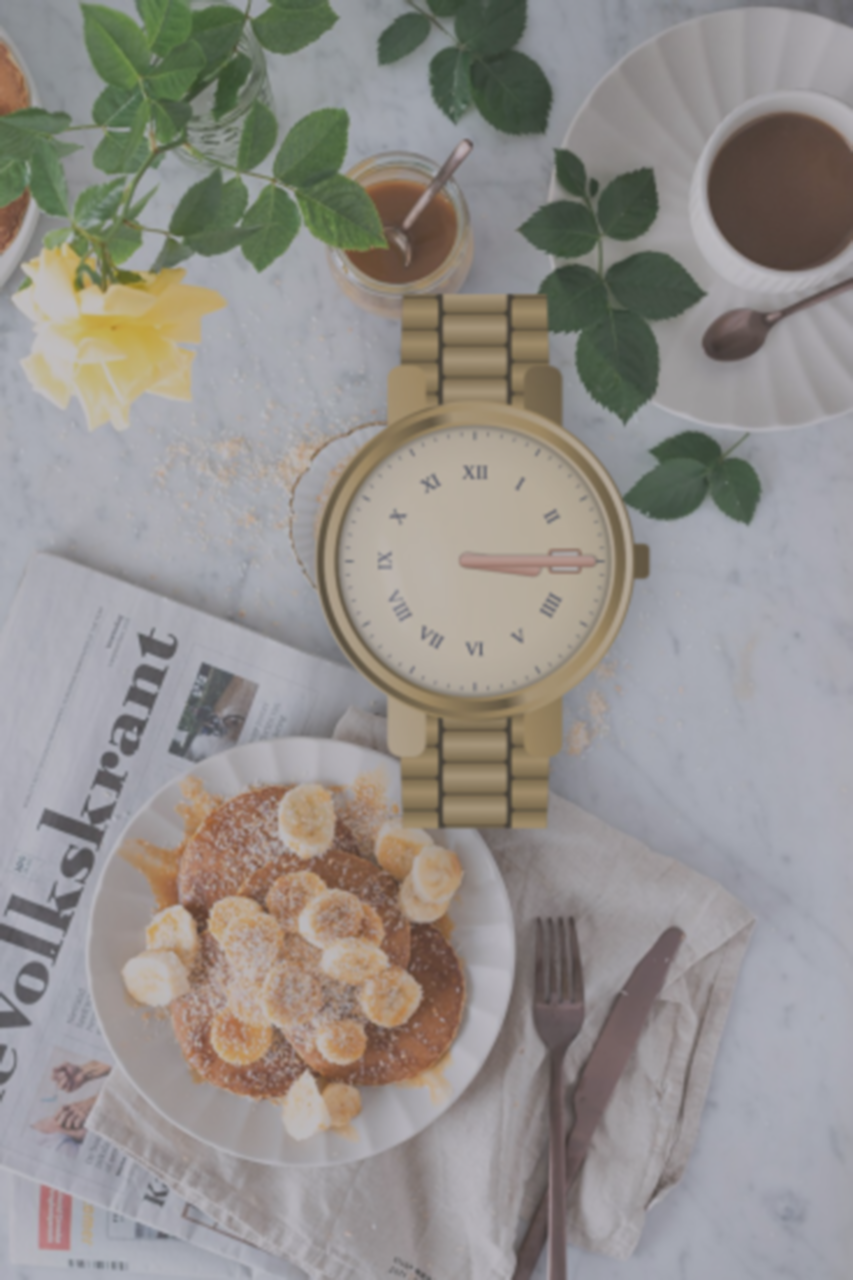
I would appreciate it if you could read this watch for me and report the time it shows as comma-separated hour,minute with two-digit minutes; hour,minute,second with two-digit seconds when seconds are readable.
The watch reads 3,15
